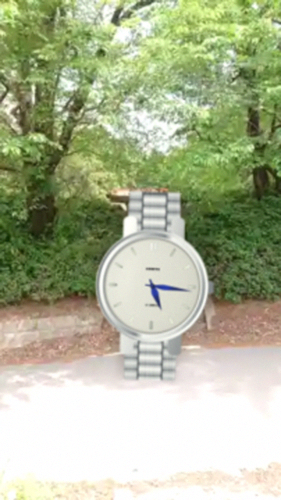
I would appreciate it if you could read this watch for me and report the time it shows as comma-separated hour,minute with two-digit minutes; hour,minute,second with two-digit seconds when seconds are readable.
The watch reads 5,16
